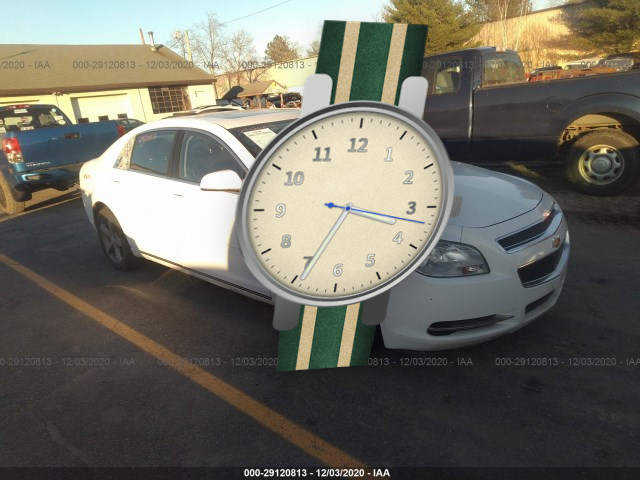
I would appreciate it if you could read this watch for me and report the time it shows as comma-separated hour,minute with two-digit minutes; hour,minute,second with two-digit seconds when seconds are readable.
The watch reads 3,34,17
